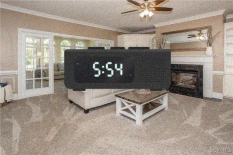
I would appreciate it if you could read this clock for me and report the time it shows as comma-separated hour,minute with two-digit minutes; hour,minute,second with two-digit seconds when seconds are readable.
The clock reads 5,54
